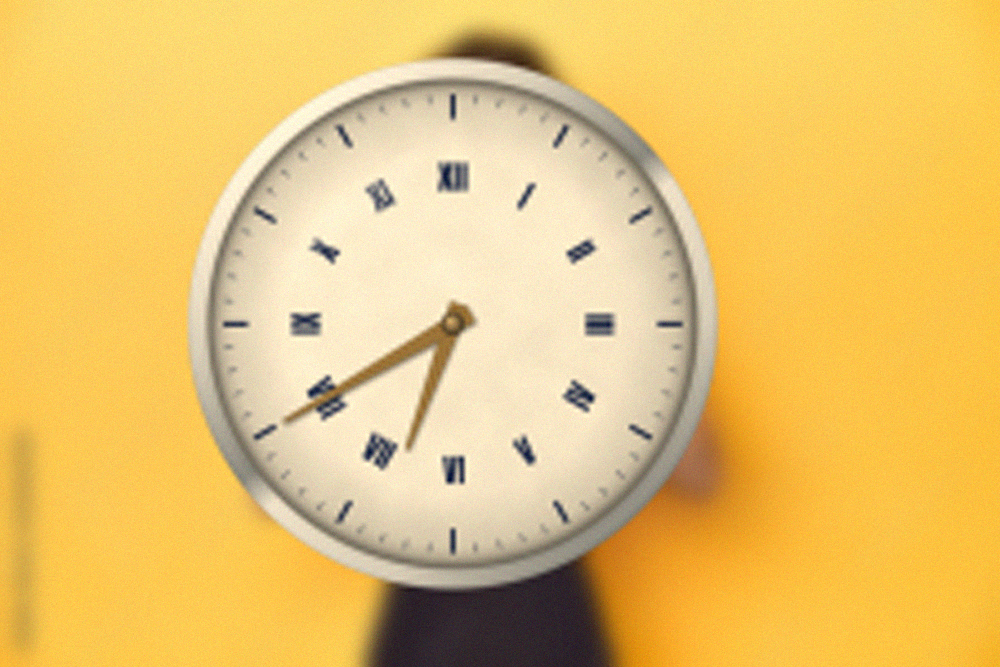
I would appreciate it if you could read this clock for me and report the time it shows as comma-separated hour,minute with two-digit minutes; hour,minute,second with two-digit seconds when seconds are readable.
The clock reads 6,40
